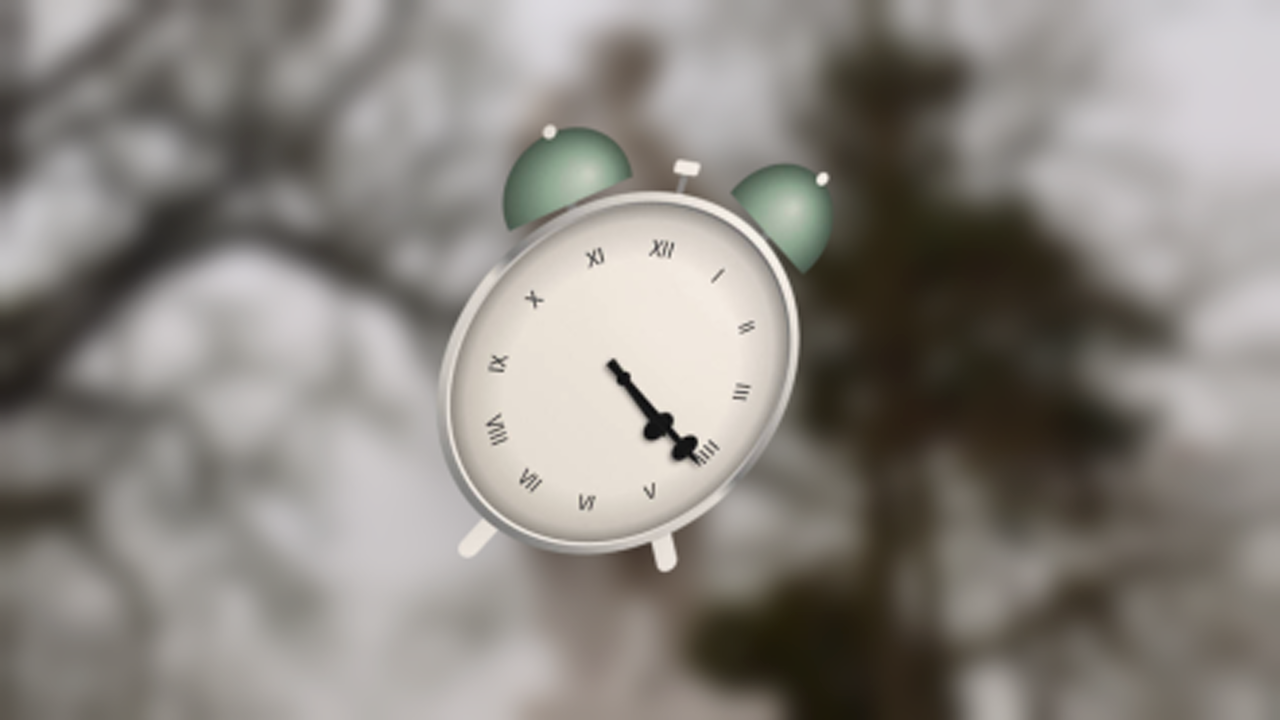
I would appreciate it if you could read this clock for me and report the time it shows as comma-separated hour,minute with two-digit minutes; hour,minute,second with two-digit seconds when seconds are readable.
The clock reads 4,21
